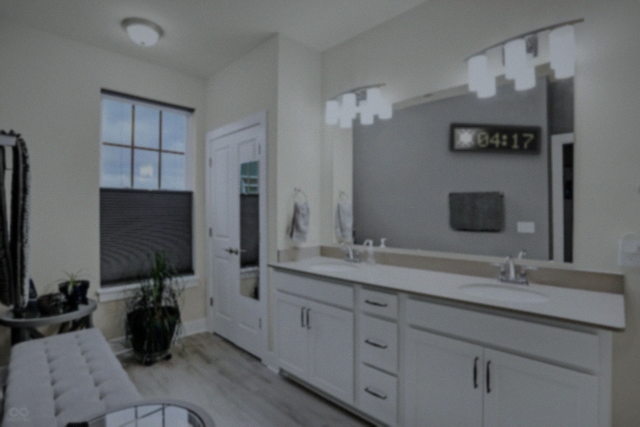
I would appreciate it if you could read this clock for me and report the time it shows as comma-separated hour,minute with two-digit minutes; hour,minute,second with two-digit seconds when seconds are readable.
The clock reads 4,17
